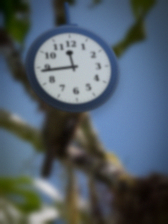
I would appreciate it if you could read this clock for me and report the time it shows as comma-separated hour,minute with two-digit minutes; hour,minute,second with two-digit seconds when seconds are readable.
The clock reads 11,44
